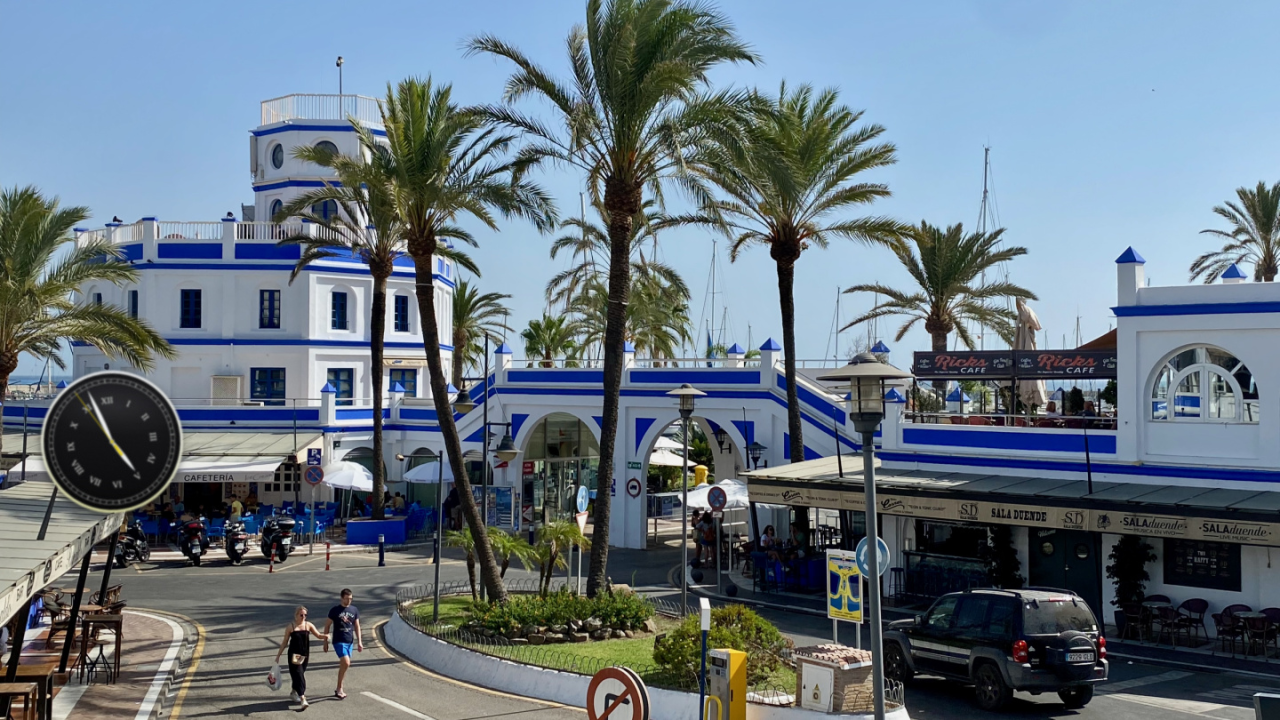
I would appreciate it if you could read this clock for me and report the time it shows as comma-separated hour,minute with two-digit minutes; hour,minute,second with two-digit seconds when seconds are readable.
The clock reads 4,56,55
